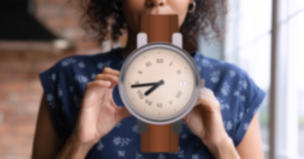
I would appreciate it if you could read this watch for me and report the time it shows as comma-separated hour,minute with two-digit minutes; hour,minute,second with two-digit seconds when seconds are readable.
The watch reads 7,44
